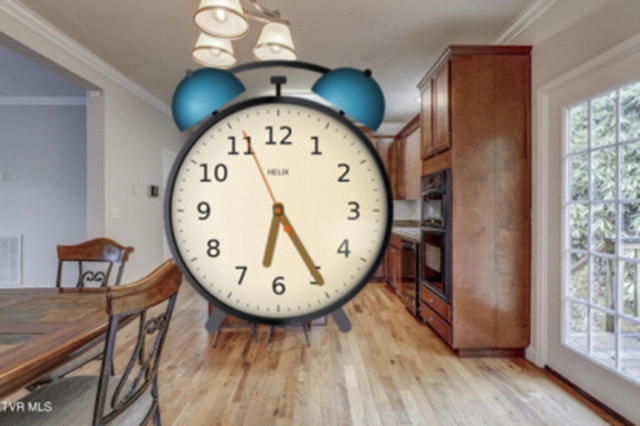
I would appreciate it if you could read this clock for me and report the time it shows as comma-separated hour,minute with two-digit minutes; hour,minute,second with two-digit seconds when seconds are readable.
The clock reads 6,24,56
